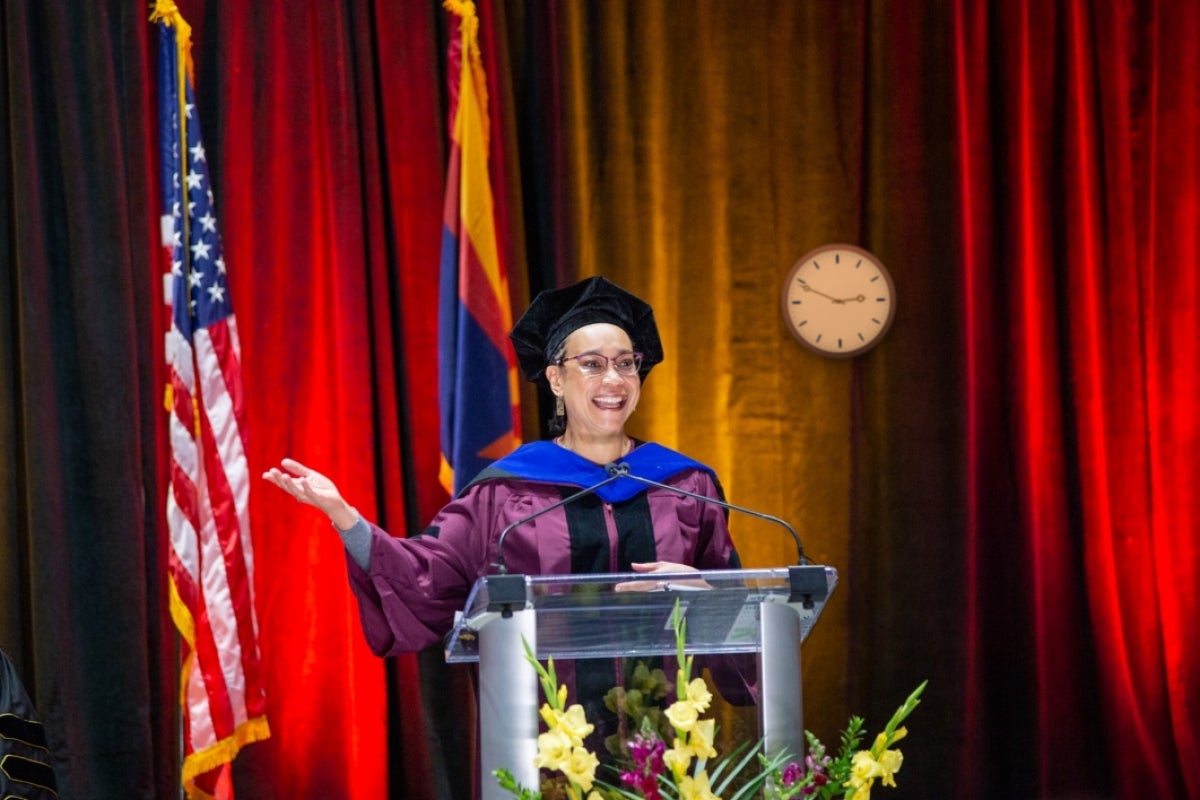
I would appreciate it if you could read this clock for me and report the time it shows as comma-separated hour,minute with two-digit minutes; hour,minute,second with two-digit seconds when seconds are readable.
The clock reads 2,49
